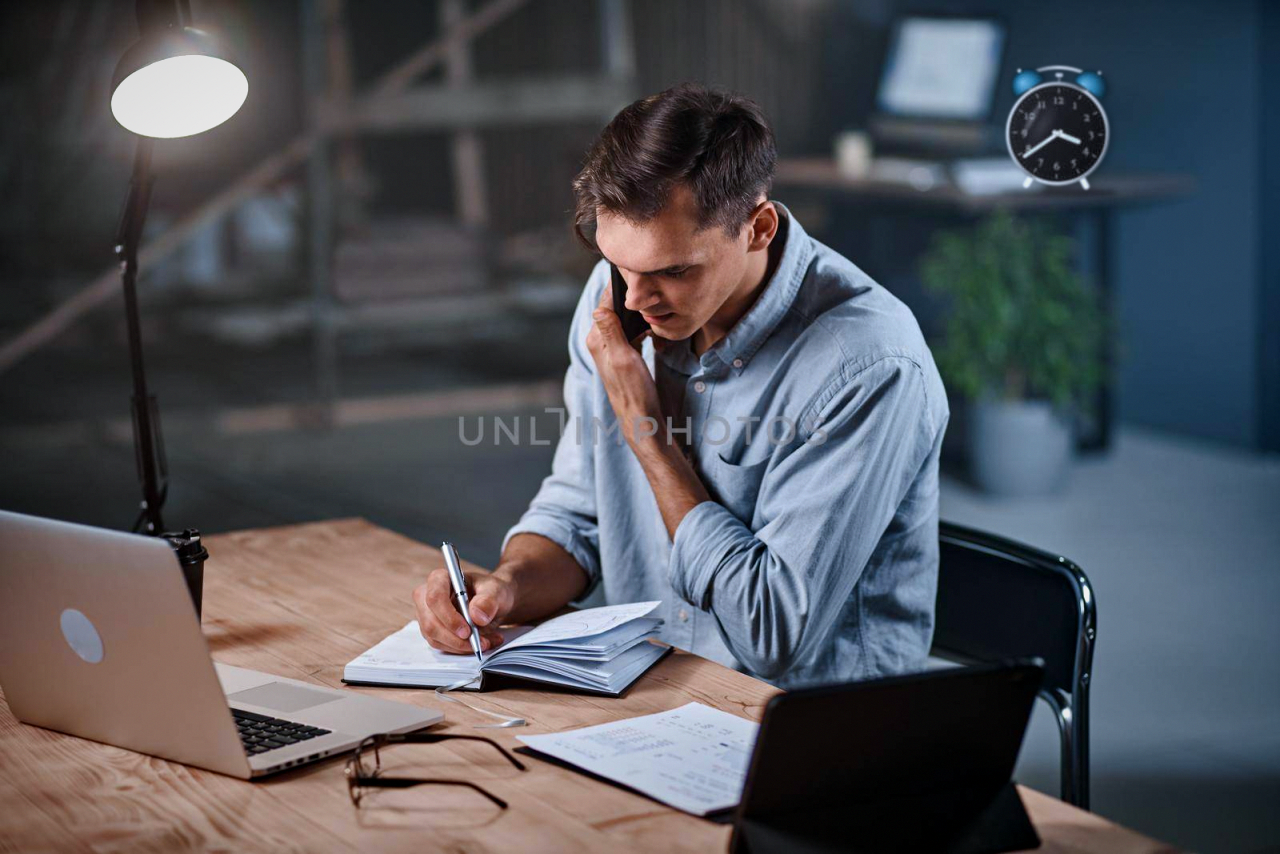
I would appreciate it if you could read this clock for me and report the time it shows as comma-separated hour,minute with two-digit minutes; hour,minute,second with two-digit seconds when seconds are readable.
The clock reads 3,39
